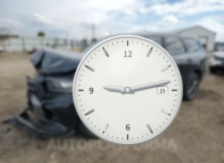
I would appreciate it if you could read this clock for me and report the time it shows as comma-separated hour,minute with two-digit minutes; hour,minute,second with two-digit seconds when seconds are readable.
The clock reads 9,13
